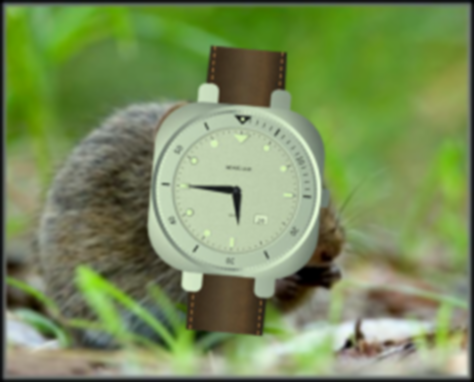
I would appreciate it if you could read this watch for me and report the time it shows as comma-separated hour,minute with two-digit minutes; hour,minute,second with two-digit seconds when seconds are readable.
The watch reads 5,45
